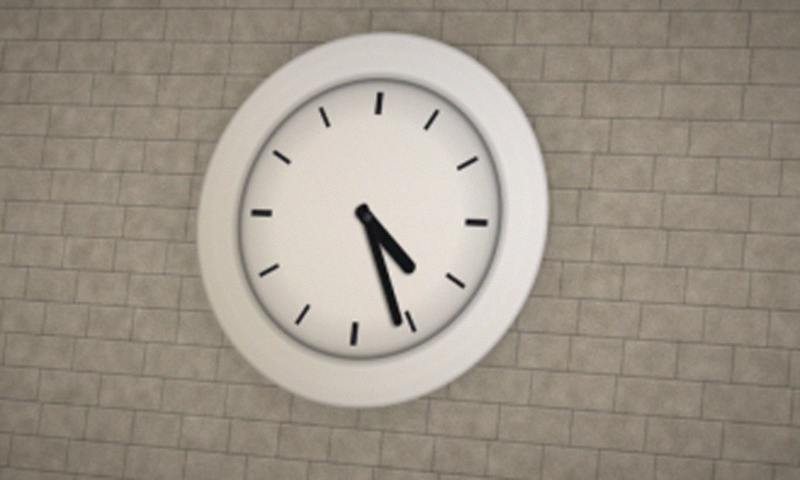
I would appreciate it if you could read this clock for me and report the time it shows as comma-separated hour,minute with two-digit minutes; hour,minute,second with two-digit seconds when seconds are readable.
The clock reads 4,26
